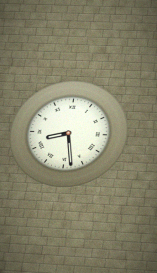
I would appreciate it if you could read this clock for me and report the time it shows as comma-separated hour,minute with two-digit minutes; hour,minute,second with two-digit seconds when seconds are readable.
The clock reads 8,28
